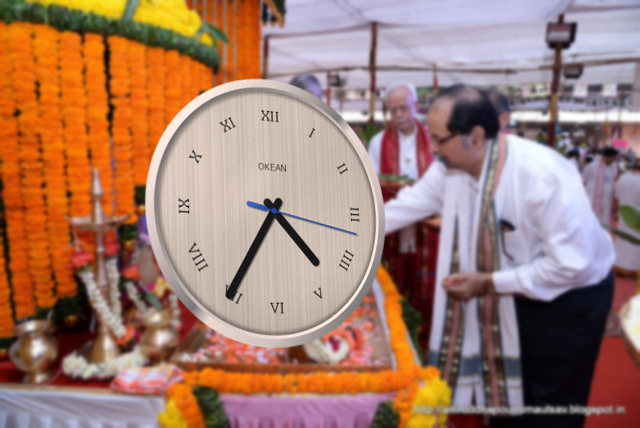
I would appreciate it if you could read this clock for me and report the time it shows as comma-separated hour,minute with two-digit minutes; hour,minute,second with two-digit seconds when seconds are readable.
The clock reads 4,35,17
